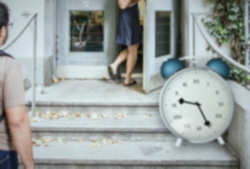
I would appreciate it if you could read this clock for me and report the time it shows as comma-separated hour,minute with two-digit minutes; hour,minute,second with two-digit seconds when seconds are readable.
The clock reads 9,26
